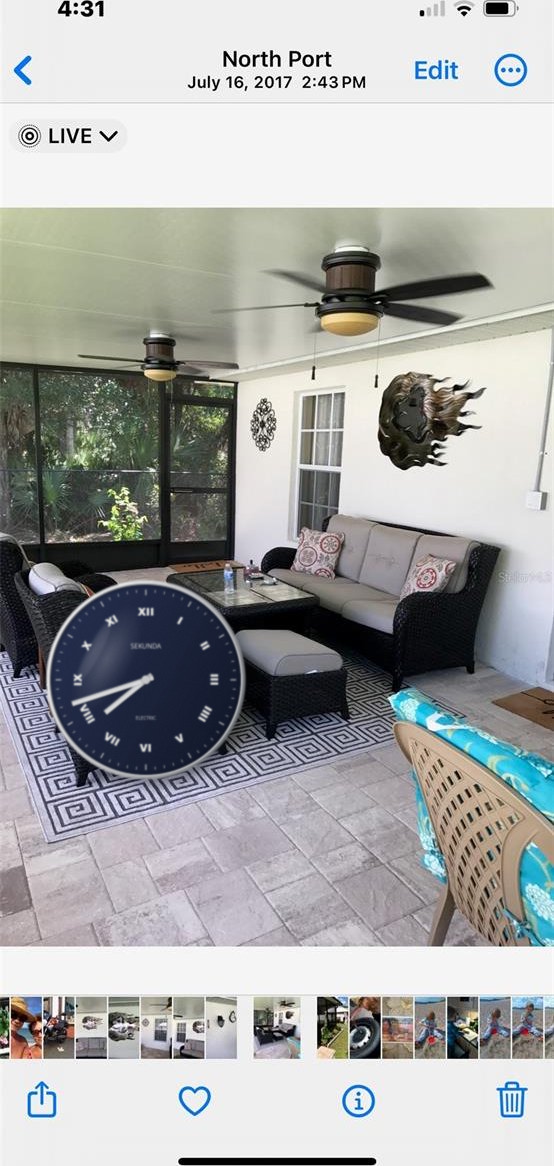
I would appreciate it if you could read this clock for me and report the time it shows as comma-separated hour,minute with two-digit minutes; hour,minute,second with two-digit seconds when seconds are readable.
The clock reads 7,42
